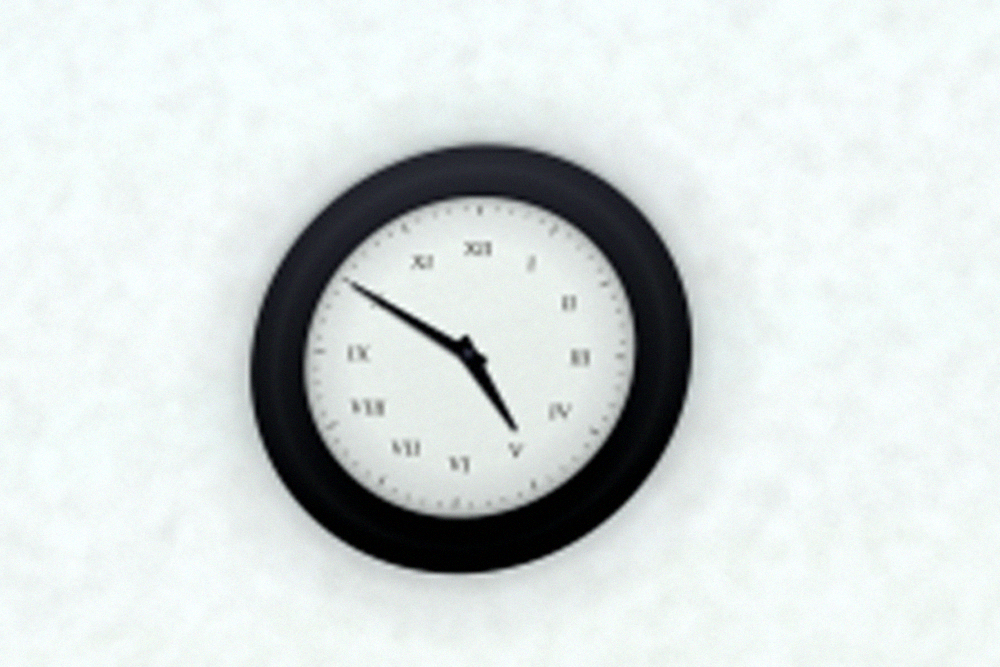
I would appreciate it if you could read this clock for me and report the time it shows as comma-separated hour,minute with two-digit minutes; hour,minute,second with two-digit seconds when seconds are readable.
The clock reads 4,50
